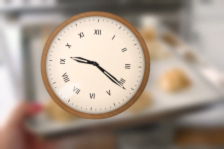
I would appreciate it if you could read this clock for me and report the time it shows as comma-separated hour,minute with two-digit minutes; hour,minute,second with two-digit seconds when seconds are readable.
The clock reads 9,21
